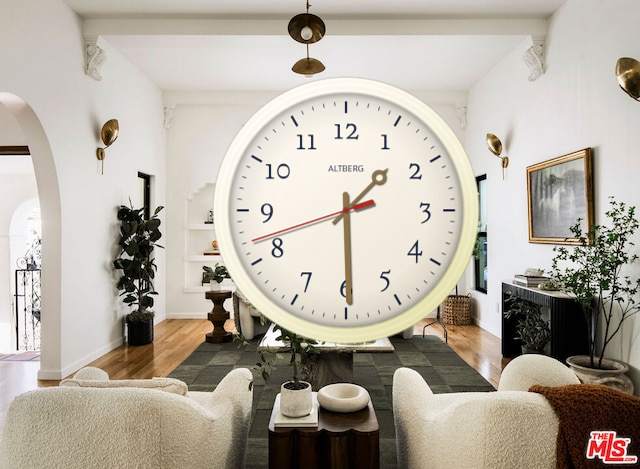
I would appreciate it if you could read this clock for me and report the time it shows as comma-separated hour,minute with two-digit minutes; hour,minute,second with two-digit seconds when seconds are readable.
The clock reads 1,29,42
